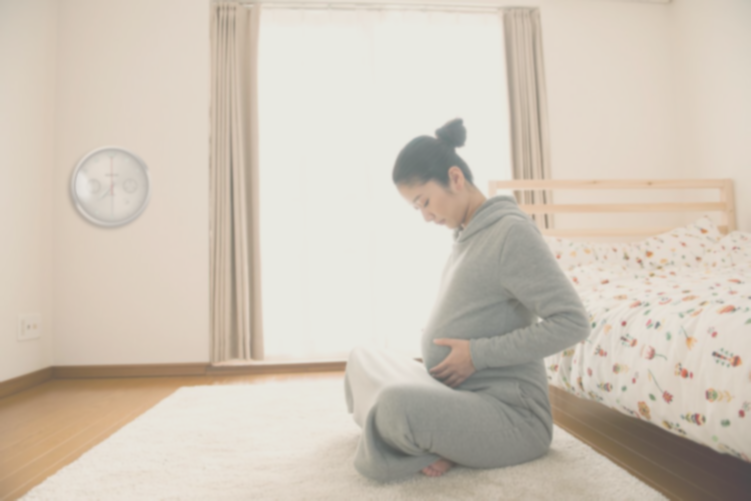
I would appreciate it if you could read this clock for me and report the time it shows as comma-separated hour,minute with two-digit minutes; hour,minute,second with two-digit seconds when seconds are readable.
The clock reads 7,30
